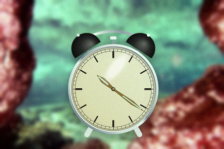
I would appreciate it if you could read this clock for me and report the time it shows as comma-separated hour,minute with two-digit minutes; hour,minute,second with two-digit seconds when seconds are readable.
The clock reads 10,21
